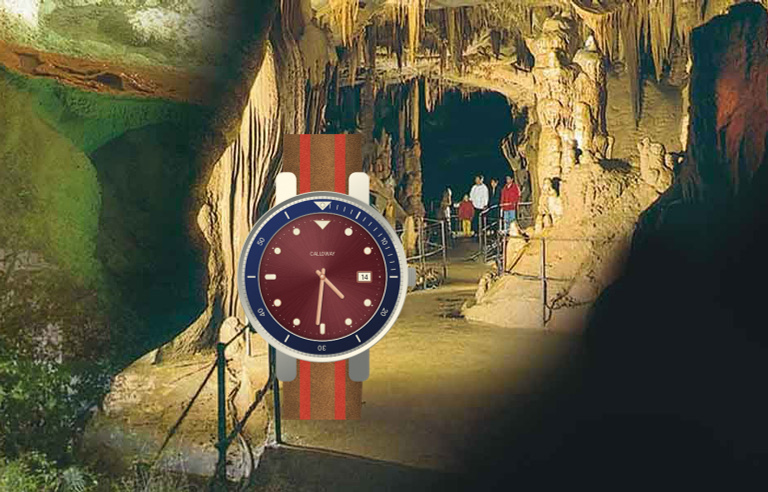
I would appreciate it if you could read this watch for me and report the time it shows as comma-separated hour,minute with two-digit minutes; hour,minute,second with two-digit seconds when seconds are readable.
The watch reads 4,31
